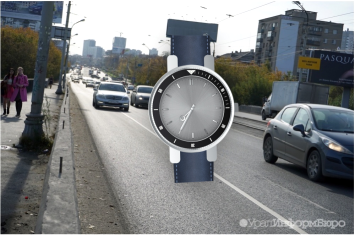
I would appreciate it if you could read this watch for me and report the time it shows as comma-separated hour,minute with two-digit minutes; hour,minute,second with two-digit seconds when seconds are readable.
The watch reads 7,35
